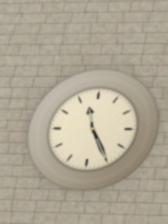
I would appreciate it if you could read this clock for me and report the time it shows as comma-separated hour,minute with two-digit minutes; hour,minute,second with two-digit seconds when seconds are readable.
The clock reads 11,25
